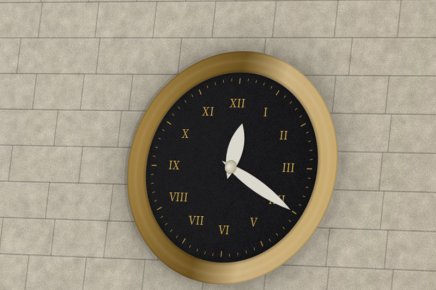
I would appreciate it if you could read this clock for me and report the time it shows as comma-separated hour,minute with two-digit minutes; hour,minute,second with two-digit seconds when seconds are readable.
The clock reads 12,20
